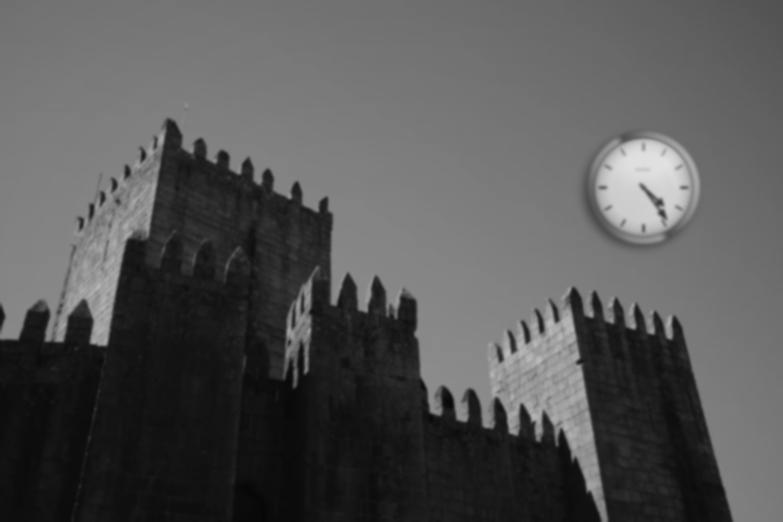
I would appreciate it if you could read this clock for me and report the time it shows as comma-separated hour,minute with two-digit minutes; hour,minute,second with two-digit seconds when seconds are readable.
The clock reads 4,24
